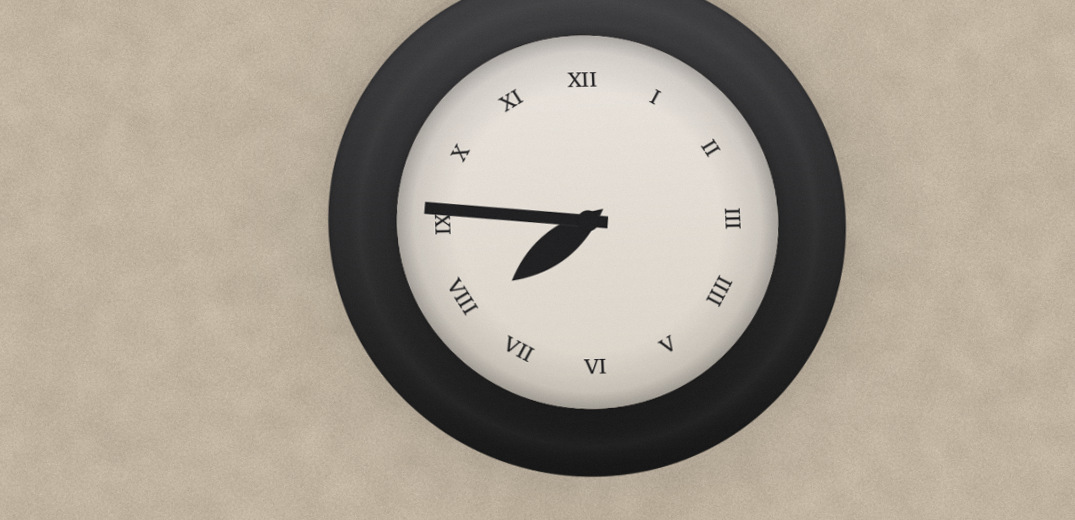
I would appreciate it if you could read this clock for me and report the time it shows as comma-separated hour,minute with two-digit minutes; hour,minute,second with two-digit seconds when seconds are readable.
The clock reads 7,46
